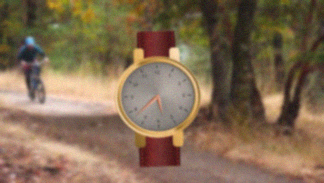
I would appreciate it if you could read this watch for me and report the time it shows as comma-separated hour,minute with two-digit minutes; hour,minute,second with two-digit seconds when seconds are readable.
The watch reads 5,38
